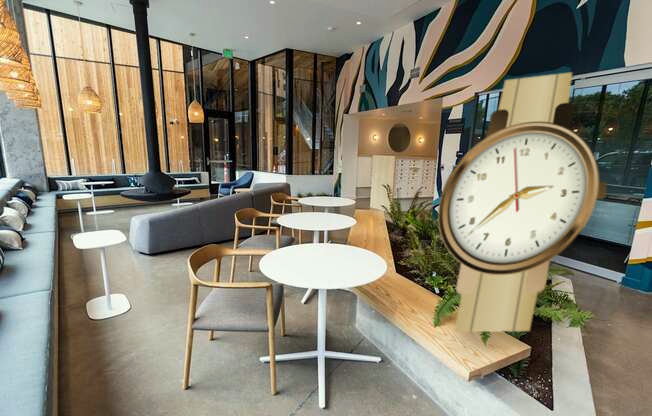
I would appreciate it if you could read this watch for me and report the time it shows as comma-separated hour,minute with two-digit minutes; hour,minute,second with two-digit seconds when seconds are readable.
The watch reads 2,37,58
